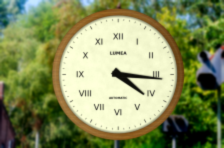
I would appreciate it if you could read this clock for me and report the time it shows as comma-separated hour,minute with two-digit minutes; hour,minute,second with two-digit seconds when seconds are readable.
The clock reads 4,16
